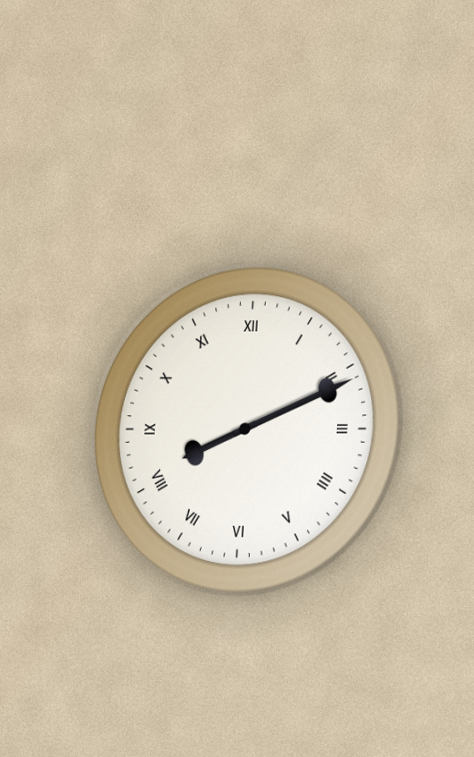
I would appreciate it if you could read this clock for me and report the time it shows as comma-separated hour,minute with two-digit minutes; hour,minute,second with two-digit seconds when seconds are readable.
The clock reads 8,11
